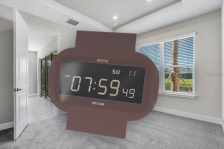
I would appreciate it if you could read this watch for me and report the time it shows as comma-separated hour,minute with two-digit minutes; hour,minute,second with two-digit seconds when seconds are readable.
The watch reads 7,59,49
